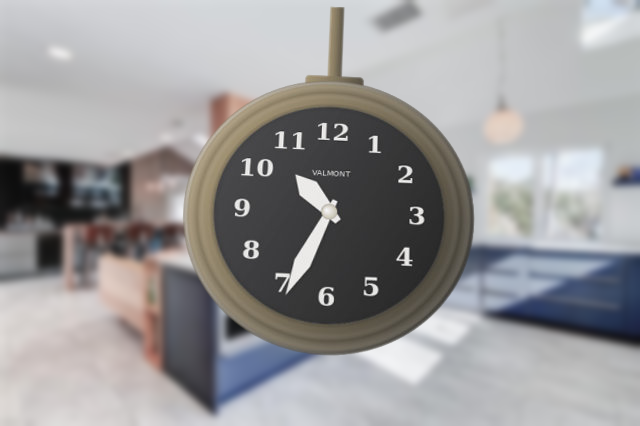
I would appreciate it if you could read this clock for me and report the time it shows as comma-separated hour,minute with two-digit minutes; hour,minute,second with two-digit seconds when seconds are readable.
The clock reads 10,34
